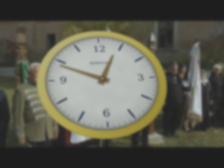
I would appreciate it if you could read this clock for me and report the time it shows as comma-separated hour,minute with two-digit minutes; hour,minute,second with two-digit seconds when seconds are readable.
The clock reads 12,49
